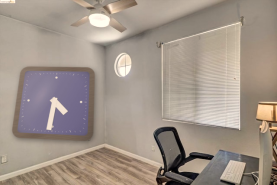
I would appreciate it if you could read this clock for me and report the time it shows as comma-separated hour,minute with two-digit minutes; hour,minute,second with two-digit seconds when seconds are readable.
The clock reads 4,31
